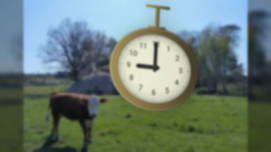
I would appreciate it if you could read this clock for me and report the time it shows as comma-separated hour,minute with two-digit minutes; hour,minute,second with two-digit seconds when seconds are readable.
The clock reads 9,00
